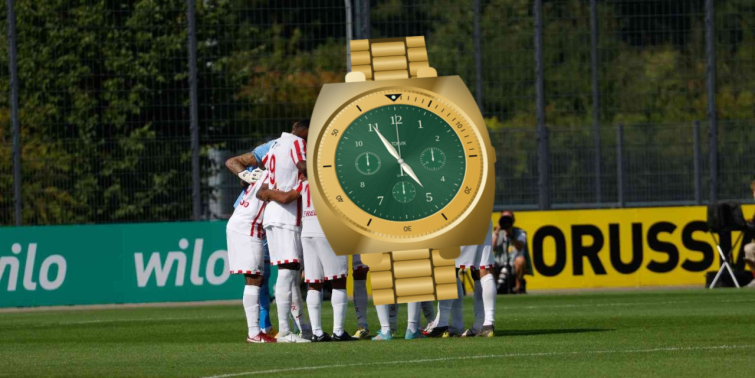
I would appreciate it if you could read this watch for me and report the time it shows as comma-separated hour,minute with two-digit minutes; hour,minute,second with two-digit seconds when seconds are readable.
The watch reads 4,55
